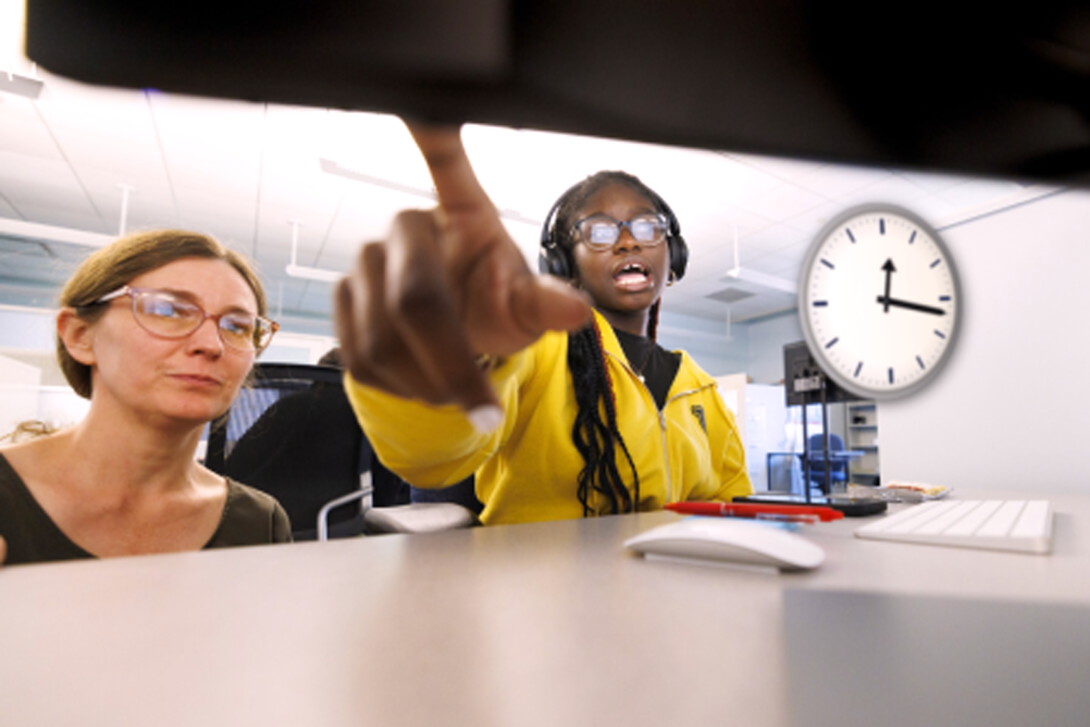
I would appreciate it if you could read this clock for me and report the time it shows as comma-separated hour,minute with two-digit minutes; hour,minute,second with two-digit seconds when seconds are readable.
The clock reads 12,17
